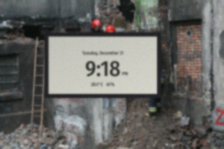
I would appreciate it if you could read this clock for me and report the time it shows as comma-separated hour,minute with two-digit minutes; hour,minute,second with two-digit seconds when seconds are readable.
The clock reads 9,18
